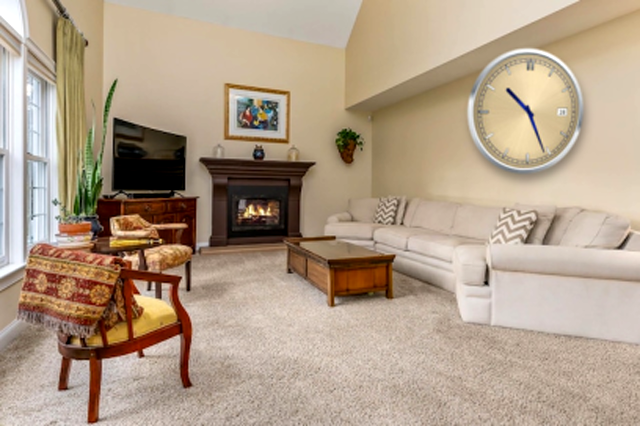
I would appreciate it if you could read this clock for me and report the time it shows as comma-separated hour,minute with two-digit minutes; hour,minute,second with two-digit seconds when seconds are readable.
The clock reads 10,26
